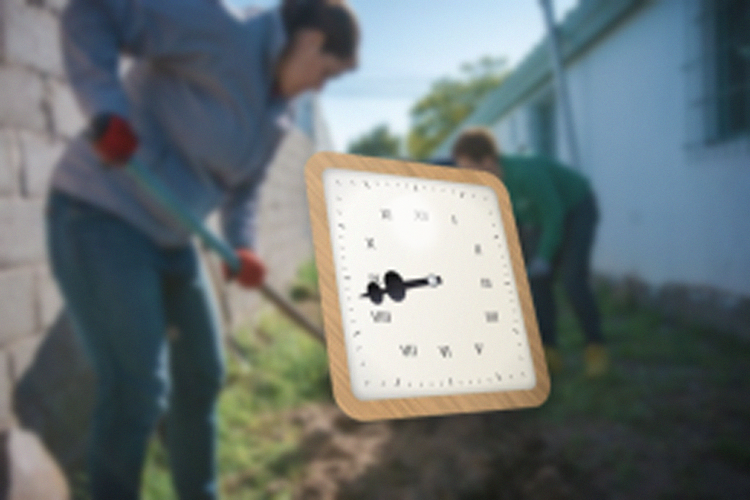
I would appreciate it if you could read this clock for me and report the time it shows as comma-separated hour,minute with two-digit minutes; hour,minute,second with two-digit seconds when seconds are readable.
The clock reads 8,43
